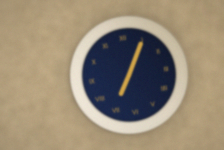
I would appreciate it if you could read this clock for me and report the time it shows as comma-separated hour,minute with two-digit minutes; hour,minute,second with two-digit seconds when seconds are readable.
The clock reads 7,05
